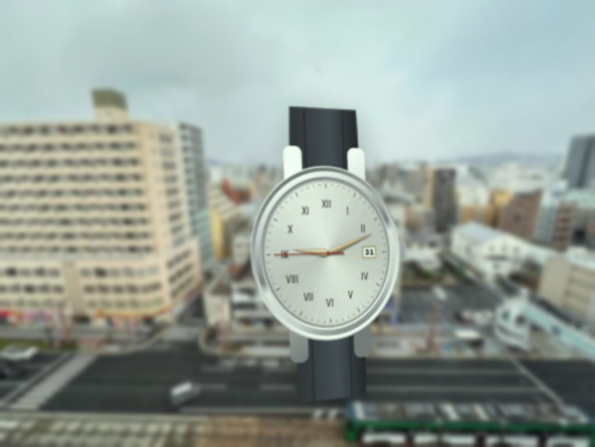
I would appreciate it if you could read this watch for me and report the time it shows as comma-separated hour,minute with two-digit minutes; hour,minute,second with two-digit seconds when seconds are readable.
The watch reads 9,11,45
